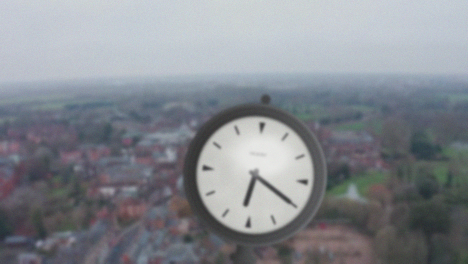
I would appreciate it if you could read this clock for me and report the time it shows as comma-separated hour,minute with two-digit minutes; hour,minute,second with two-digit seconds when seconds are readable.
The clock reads 6,20
